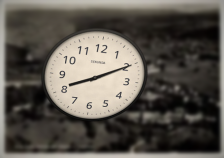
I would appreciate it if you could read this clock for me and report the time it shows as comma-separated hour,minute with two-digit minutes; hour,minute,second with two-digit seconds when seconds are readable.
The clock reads 8,10
